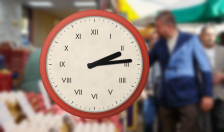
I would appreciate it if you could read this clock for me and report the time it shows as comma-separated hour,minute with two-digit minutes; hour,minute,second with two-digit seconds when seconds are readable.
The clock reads 2,14
